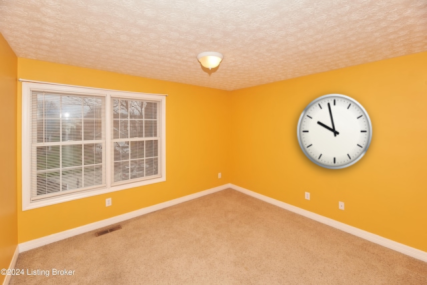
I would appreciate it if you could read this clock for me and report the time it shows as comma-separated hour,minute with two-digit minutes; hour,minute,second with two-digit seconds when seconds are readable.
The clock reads 9,58
